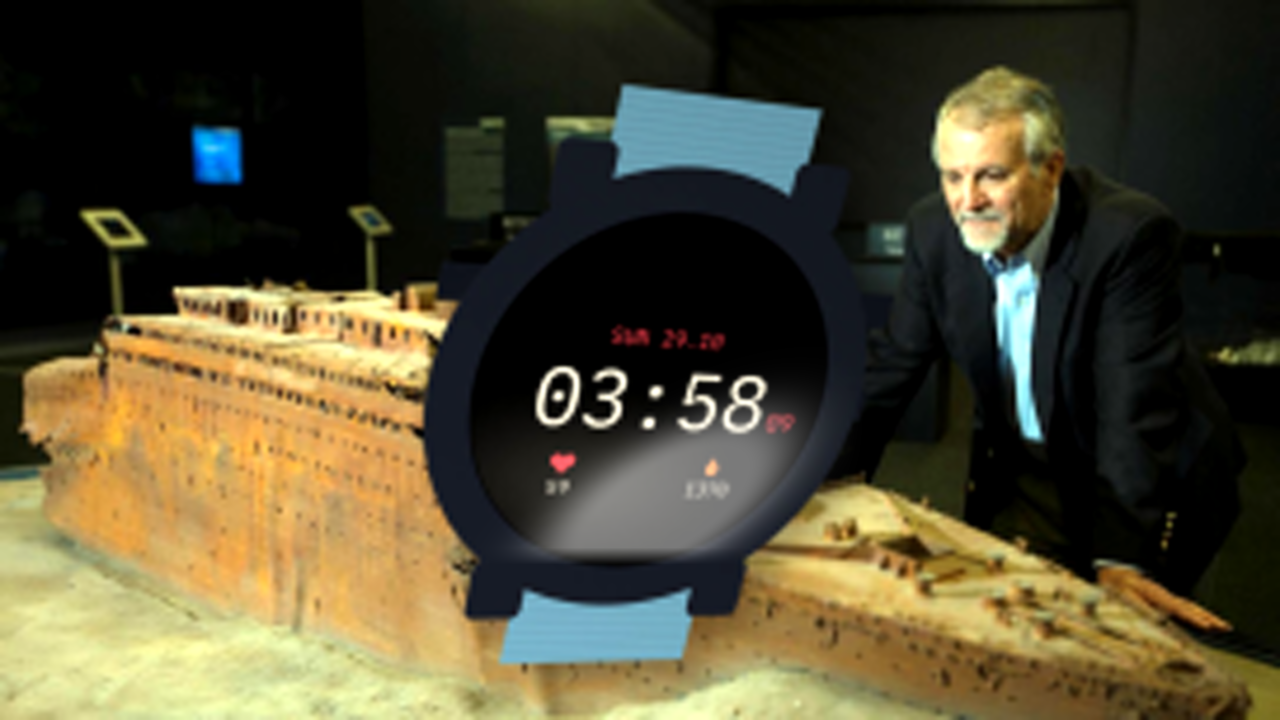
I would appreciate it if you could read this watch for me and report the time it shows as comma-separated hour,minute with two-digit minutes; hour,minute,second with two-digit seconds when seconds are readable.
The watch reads 3,58
